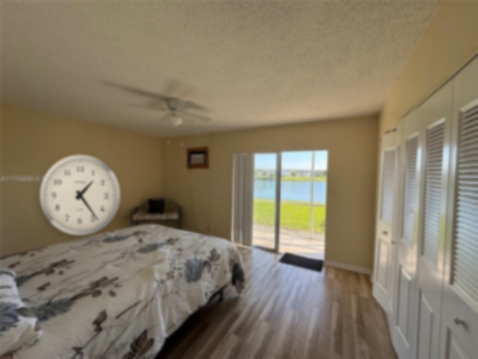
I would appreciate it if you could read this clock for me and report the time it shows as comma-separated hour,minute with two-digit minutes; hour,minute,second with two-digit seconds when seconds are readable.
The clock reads 1,24
